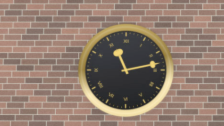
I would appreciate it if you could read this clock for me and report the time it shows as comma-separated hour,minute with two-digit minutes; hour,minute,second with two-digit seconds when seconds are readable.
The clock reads 11,13
